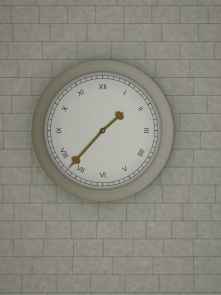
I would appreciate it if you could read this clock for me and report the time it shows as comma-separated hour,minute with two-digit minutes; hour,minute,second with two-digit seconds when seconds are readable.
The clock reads 1,37
